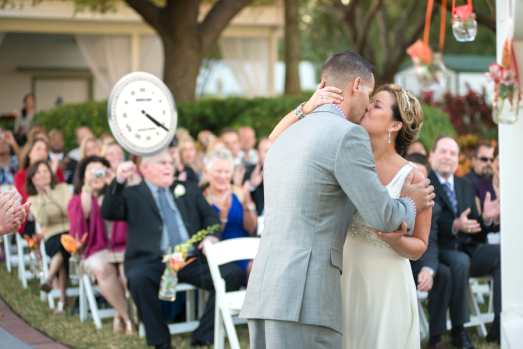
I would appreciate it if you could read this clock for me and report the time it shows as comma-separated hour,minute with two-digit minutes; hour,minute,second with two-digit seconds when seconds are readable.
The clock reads 4,21
